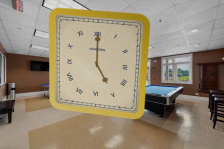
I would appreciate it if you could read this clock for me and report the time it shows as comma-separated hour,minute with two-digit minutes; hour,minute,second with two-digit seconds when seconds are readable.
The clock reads 5,00
